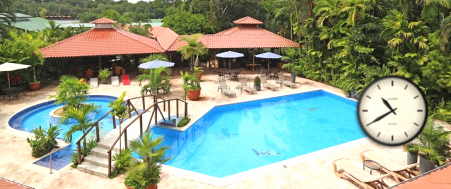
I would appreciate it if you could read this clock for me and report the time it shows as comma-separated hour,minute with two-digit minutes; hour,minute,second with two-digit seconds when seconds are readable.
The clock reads 10,40
